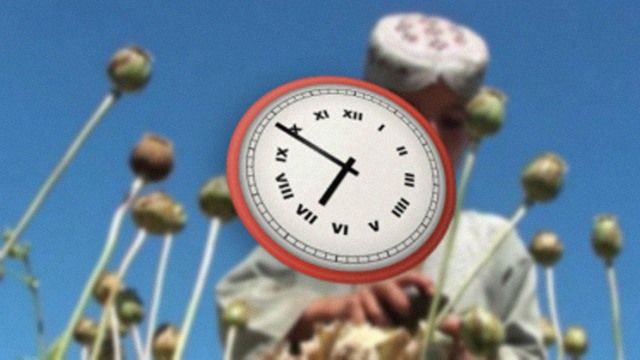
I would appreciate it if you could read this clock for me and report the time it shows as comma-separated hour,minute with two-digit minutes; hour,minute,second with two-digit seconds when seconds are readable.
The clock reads 6,49
